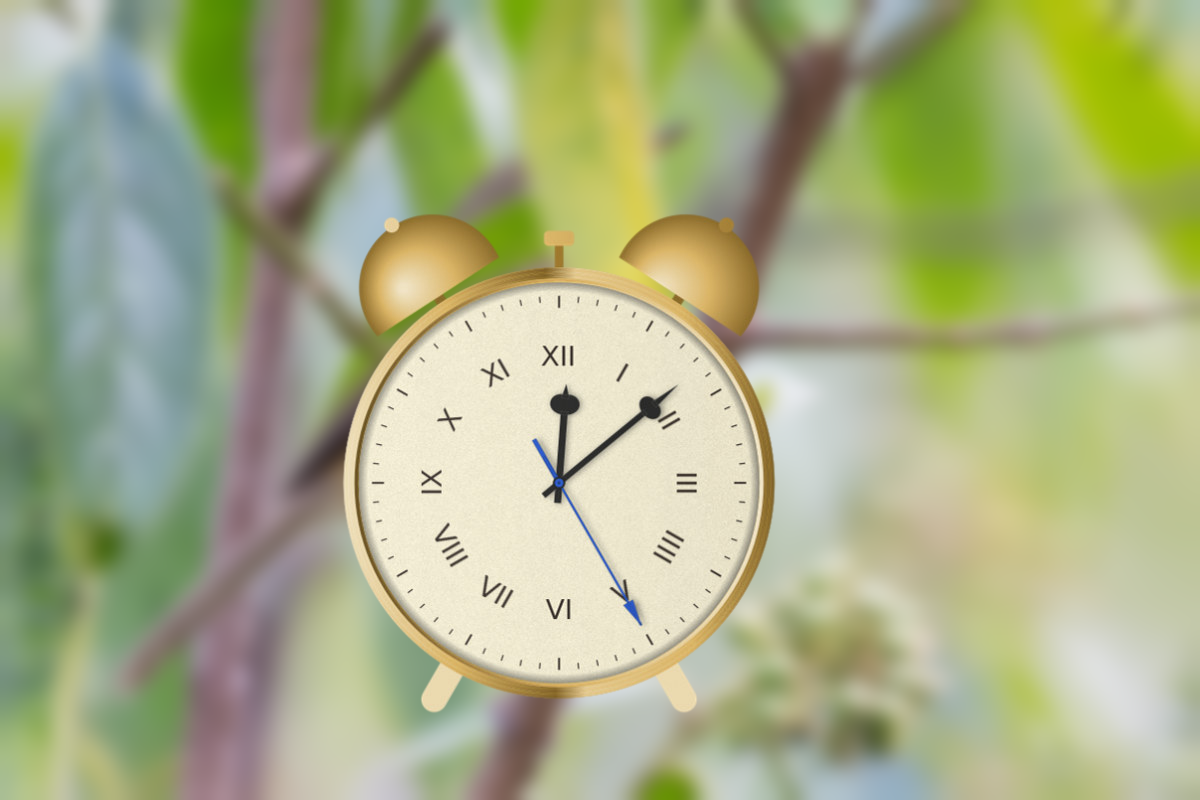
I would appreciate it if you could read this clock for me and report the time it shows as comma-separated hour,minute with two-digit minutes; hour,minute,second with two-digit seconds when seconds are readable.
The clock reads 12,08,25
